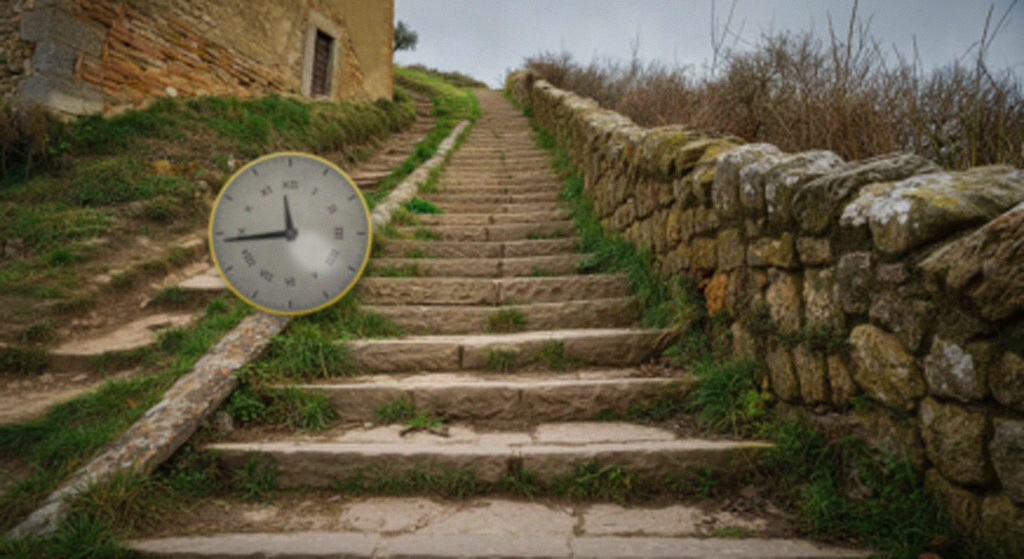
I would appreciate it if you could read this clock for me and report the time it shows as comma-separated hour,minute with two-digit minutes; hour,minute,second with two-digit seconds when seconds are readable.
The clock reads 11,44
